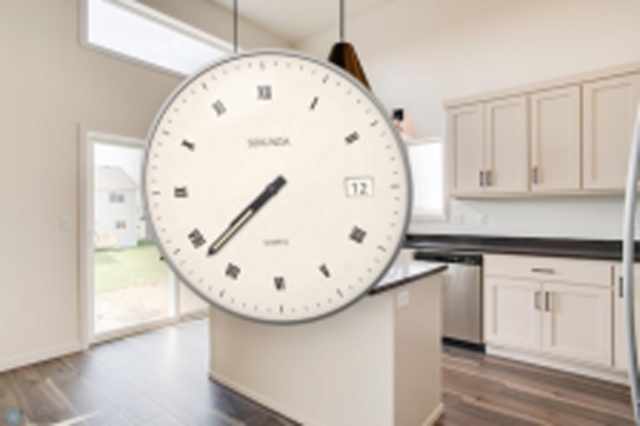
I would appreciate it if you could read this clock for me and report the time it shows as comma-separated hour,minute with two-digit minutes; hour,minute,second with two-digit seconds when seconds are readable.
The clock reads 7,38
